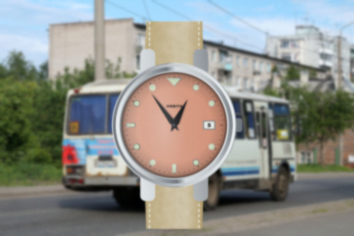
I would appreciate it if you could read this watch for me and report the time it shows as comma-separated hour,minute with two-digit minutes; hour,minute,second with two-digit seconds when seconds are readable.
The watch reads 12,54
